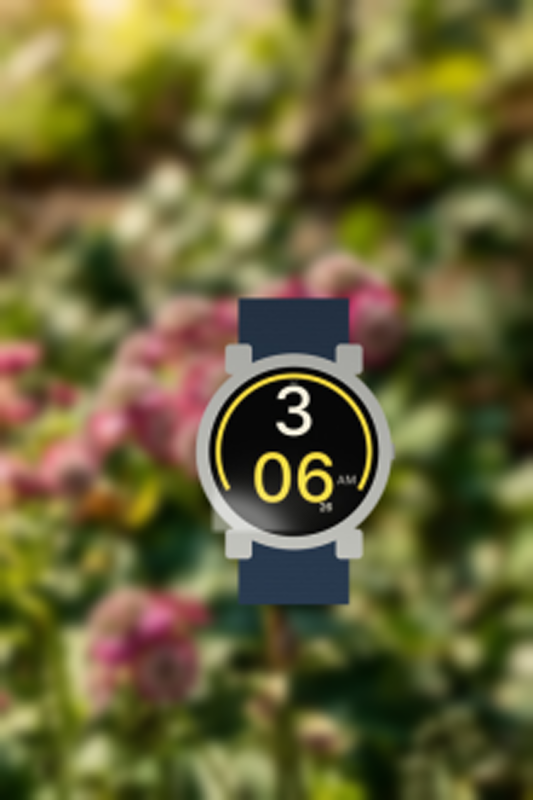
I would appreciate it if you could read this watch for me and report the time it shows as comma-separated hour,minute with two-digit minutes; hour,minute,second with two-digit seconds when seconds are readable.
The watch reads 3,06
